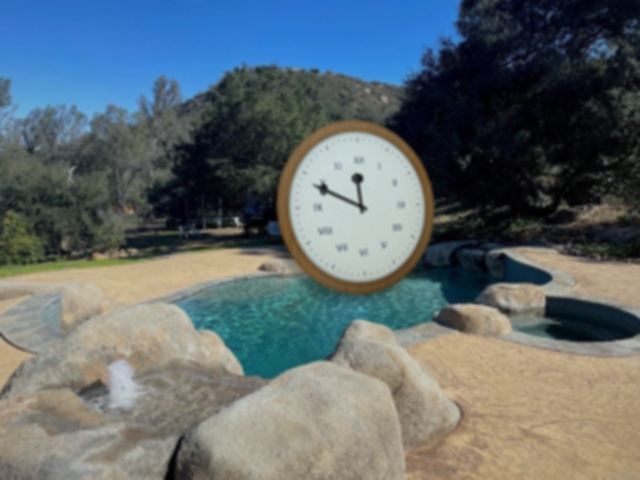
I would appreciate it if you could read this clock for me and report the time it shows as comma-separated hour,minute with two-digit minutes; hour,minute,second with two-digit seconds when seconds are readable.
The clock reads 11,49
